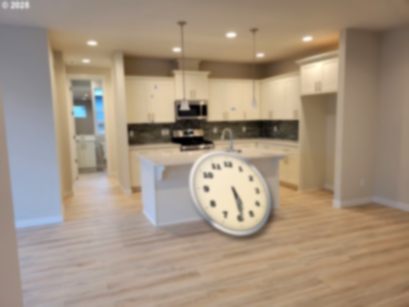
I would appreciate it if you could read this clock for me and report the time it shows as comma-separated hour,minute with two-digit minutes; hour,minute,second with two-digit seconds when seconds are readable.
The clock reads 5,29
